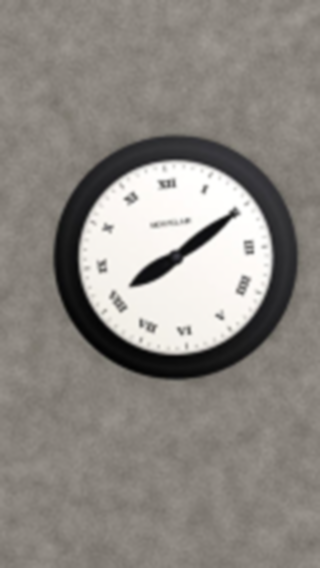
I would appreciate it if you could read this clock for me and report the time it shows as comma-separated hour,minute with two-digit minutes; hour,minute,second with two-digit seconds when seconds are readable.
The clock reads 8,10
